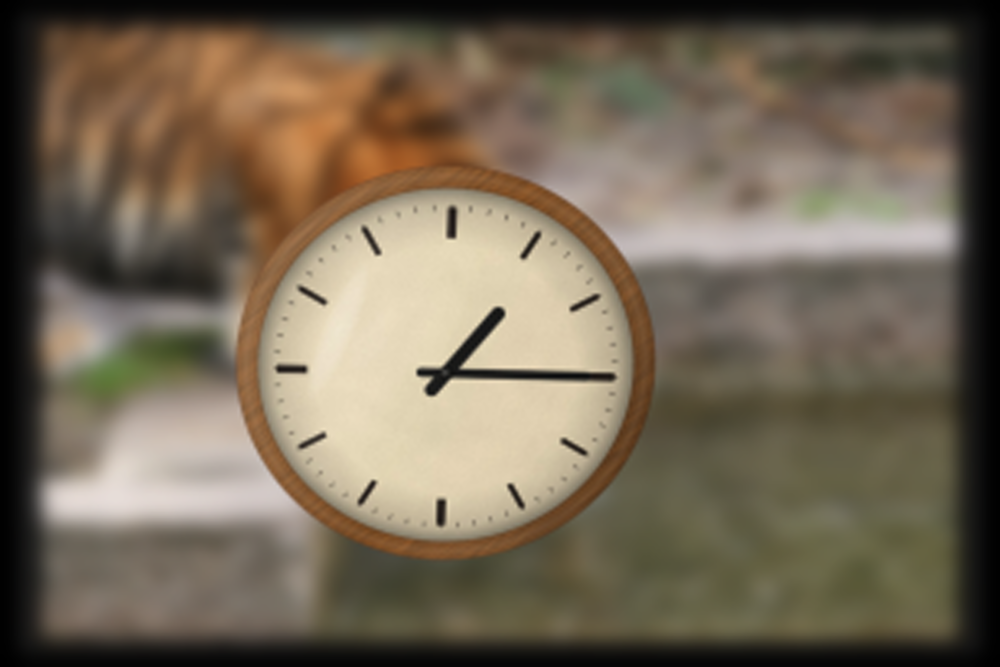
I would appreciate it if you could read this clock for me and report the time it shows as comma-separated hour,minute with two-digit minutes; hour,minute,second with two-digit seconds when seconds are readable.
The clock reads 1,15
